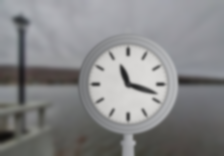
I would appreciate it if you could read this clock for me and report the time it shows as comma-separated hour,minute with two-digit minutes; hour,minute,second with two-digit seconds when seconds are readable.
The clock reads 11,18
